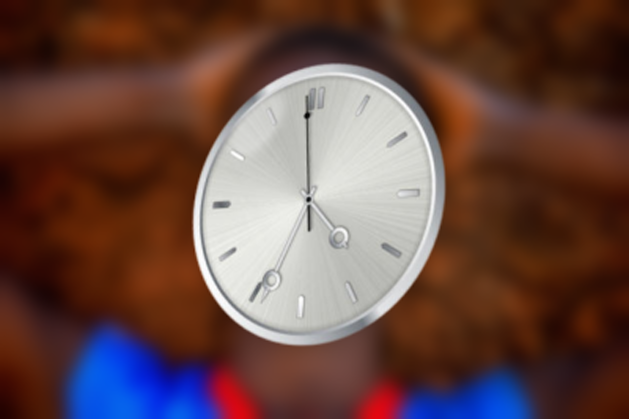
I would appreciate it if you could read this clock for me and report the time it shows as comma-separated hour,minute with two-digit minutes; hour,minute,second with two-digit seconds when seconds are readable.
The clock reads 4,33,59
